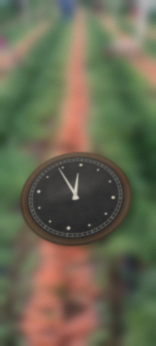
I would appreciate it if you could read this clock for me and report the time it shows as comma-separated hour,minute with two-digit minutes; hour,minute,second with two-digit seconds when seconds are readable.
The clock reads 11,54
